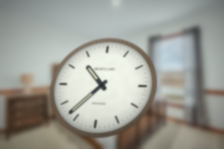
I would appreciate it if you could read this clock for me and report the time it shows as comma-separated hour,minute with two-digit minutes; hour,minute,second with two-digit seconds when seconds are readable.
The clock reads 10,37
